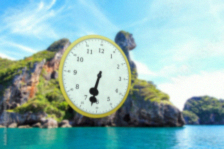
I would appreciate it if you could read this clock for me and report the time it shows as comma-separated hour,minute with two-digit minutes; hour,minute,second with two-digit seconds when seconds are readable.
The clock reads 6,32
